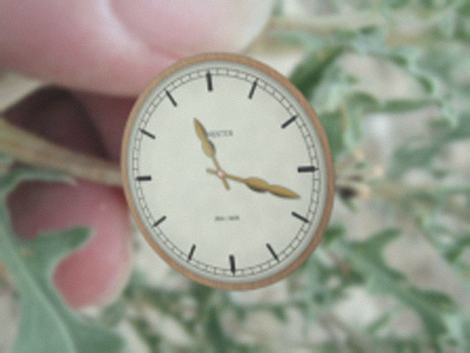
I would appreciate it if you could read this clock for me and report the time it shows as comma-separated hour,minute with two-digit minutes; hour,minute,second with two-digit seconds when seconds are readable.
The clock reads 11,18
